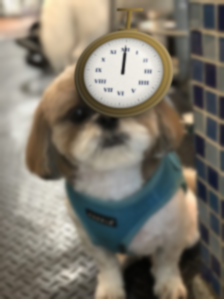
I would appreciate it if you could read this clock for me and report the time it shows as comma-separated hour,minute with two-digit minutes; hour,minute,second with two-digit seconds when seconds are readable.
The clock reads 12,00
